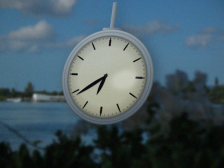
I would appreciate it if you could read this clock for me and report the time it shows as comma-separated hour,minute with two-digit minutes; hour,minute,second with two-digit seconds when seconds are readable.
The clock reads 6,39
